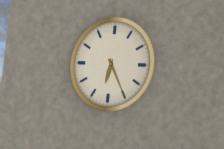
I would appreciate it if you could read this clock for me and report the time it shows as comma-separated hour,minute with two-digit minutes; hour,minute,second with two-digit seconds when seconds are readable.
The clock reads 6,25
